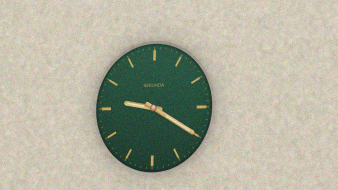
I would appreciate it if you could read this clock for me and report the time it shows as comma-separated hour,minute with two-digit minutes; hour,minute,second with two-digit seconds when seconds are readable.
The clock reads 9,20
